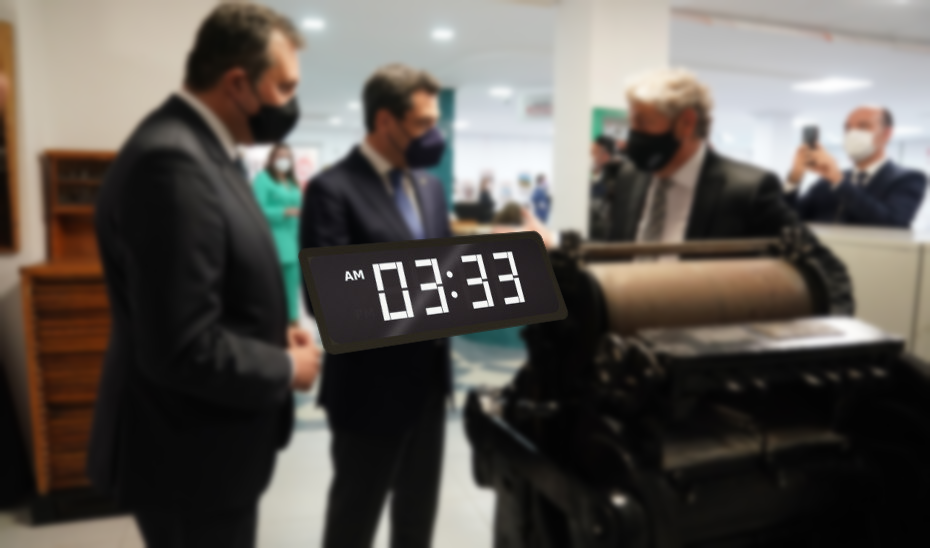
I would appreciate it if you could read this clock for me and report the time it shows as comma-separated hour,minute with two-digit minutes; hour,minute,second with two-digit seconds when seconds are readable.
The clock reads 3,33
